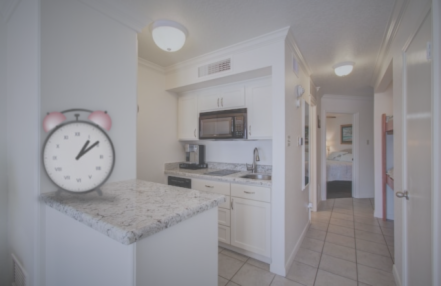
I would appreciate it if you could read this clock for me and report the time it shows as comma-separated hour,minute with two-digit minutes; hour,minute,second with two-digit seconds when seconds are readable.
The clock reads 1,09
